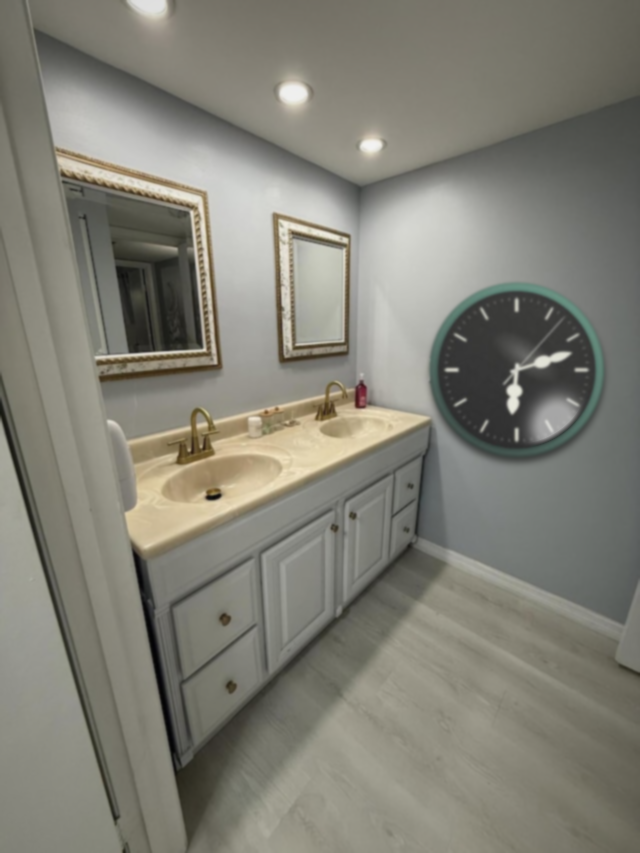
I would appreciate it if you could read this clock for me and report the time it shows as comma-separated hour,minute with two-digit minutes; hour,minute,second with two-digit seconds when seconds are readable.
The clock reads 6,12,07
